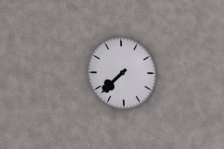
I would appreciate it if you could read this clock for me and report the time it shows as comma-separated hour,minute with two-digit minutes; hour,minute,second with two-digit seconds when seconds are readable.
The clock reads 7,38
